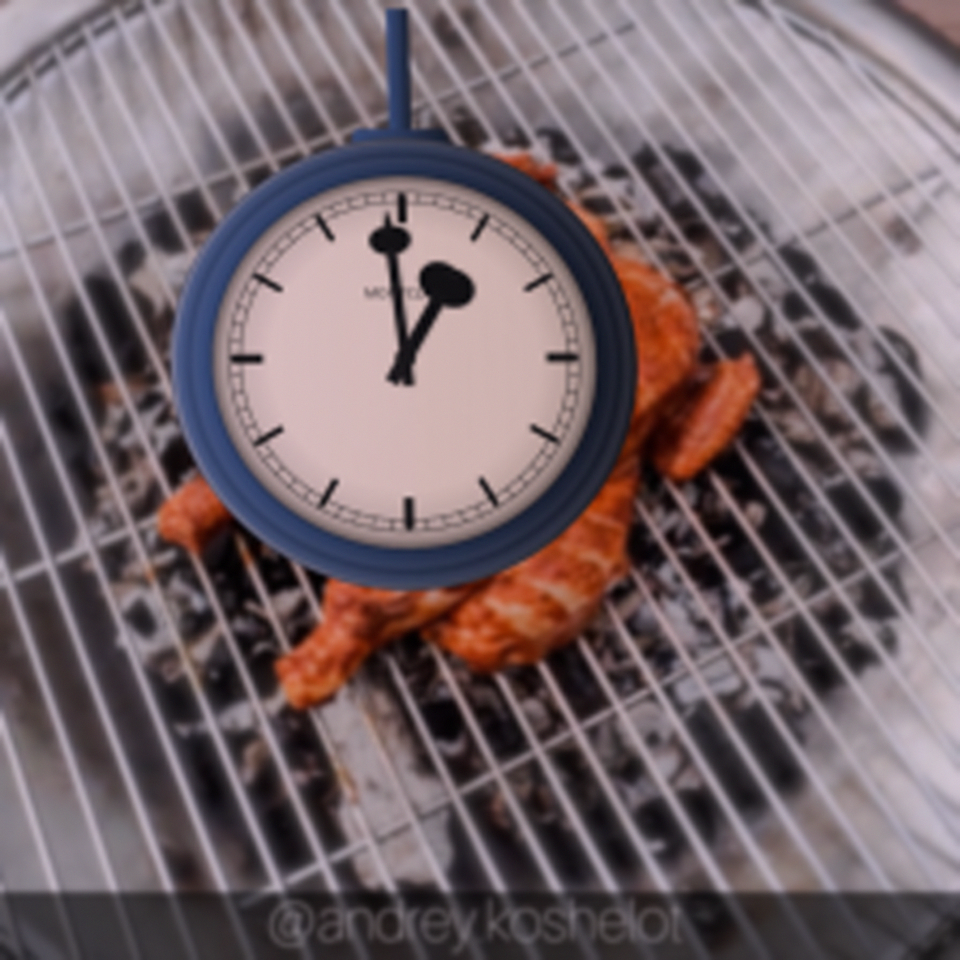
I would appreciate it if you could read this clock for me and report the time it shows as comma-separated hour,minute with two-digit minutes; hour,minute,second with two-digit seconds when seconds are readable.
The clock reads 12,59
